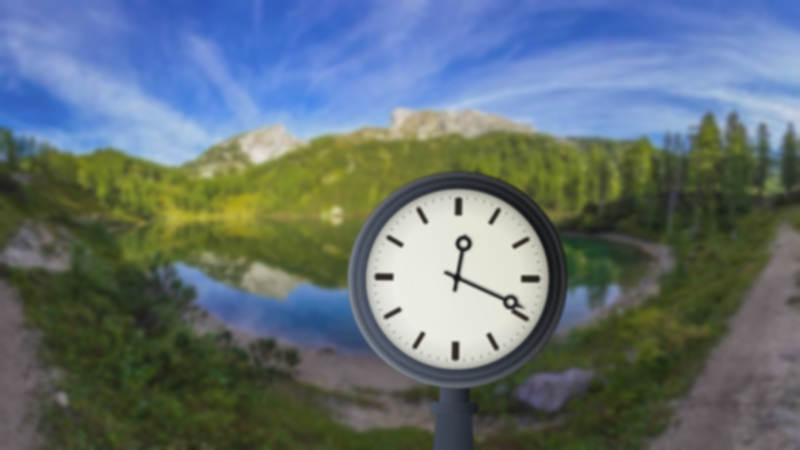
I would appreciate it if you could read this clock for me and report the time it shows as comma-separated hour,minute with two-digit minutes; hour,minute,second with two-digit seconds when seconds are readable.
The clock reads 12,19
